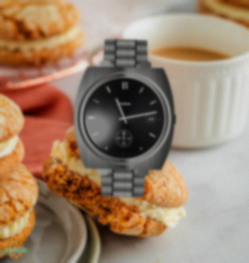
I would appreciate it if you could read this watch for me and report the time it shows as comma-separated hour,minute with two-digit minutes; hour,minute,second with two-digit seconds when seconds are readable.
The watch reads 11,13
